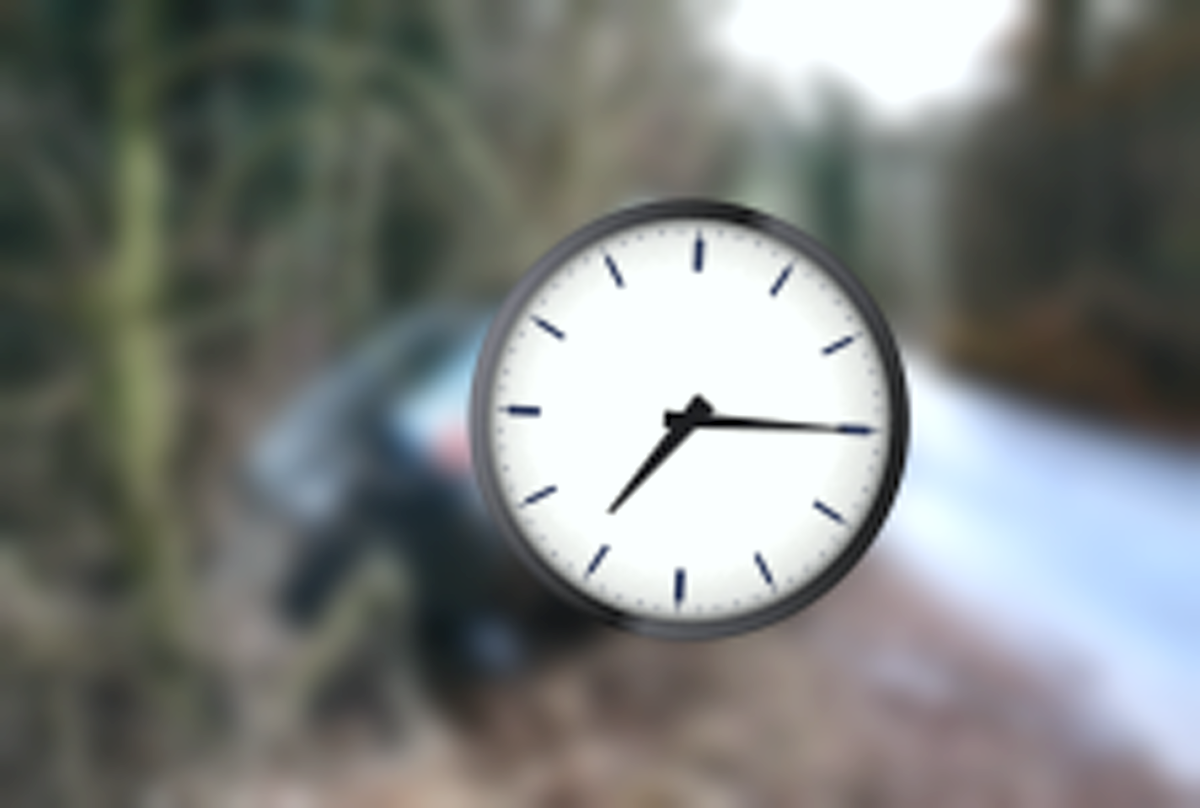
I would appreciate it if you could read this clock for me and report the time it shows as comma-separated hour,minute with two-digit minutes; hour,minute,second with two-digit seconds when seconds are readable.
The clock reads 7,15
